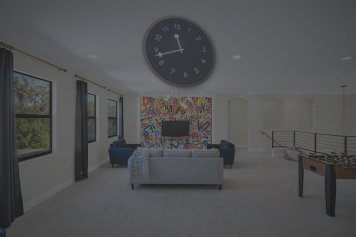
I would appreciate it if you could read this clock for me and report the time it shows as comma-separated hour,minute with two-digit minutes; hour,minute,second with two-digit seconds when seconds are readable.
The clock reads 11,43
